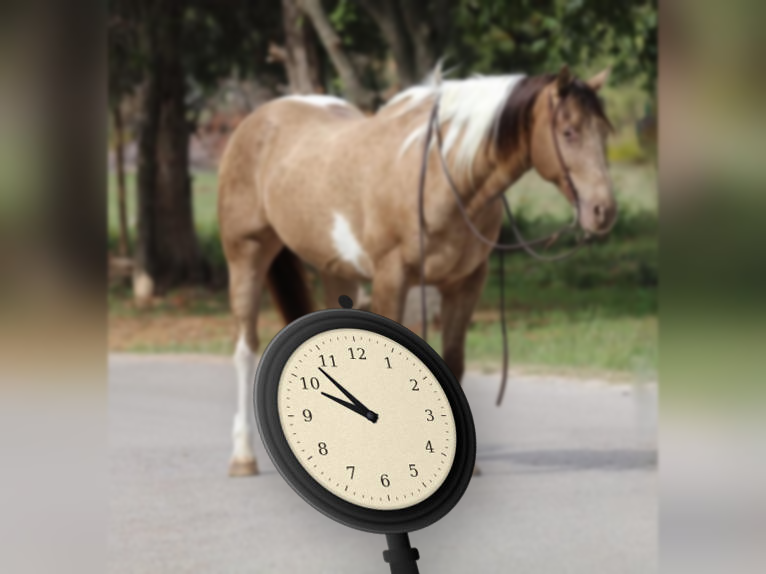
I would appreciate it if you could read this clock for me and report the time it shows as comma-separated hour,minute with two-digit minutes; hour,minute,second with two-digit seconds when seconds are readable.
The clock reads 9,53
